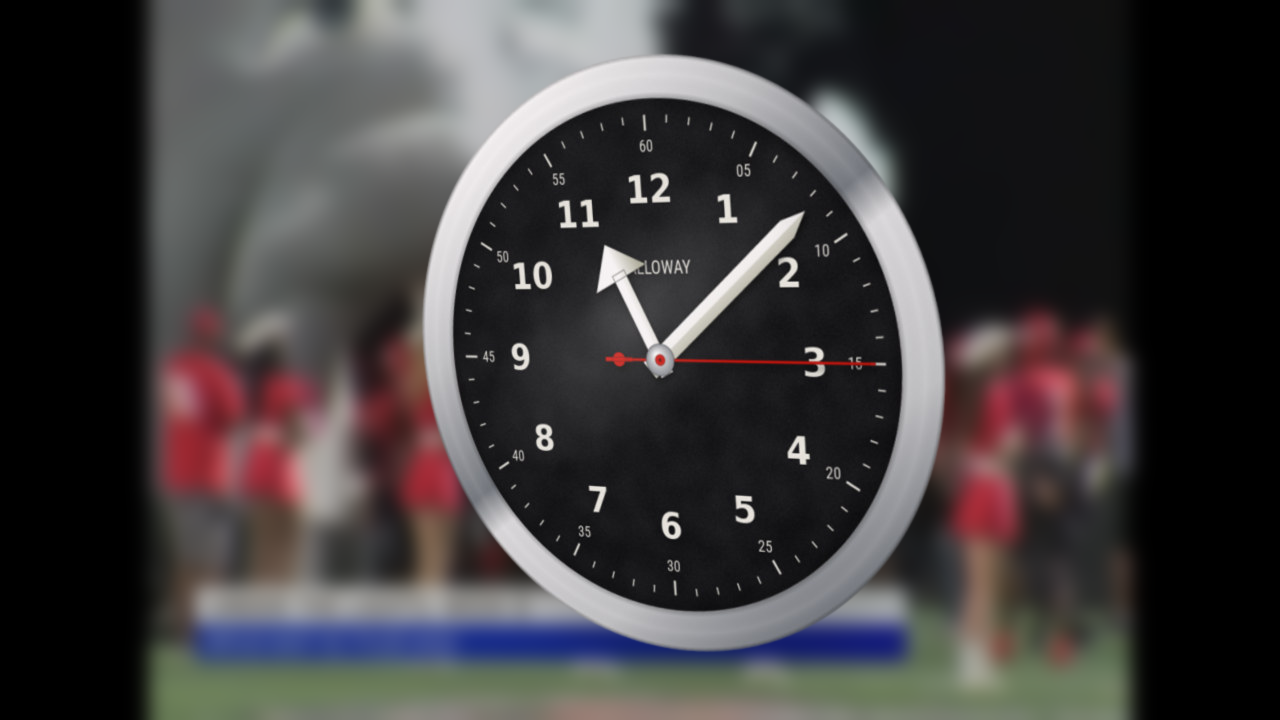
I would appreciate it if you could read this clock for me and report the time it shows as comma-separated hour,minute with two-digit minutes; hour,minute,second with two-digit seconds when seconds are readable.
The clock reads 11,08,15
